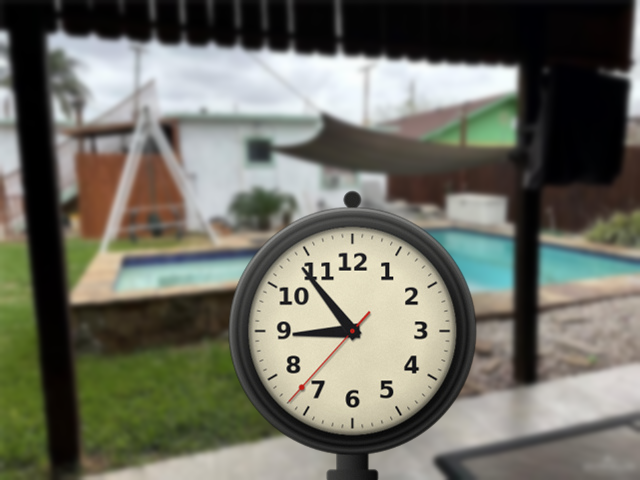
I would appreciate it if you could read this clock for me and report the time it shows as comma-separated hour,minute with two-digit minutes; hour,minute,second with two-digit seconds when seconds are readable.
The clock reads 8,53,37
